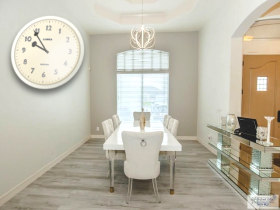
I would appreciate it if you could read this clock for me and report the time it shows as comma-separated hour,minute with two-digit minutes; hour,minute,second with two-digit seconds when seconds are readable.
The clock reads 9,54
